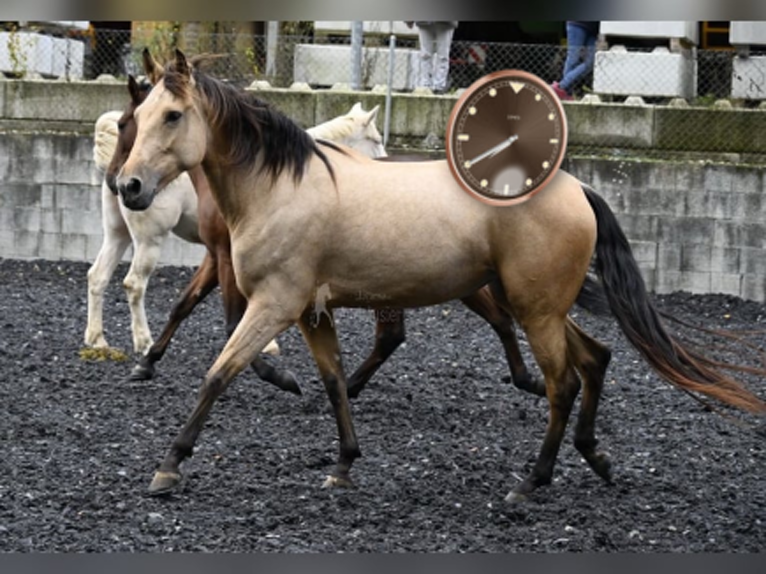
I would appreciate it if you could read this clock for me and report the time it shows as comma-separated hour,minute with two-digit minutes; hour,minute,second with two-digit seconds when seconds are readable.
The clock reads 7,40
